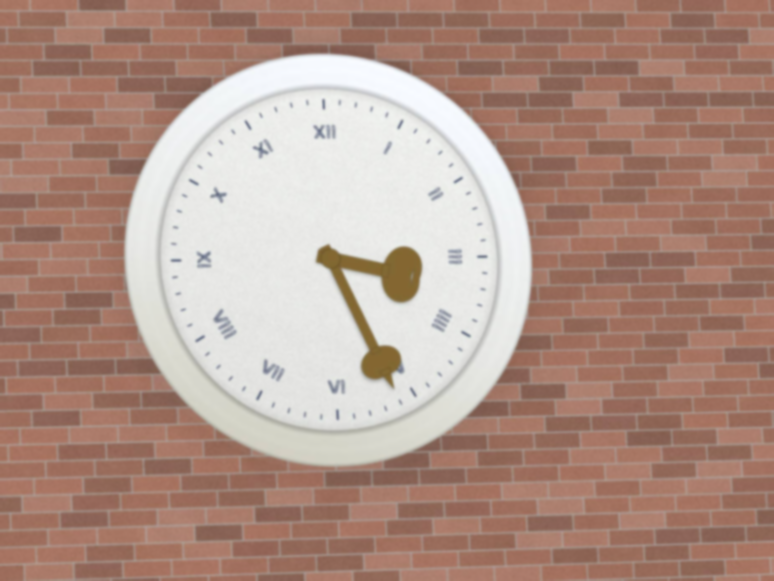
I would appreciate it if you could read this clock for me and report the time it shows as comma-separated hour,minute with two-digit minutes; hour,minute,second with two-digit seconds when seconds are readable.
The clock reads 3,26
